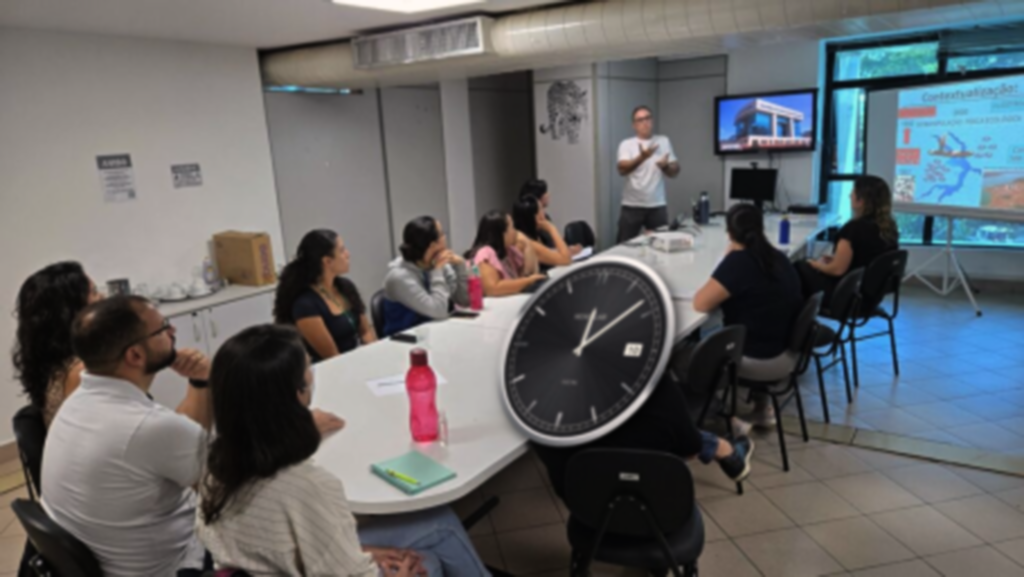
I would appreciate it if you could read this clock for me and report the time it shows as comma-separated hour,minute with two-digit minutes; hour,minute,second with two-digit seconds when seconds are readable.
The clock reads 12,08
